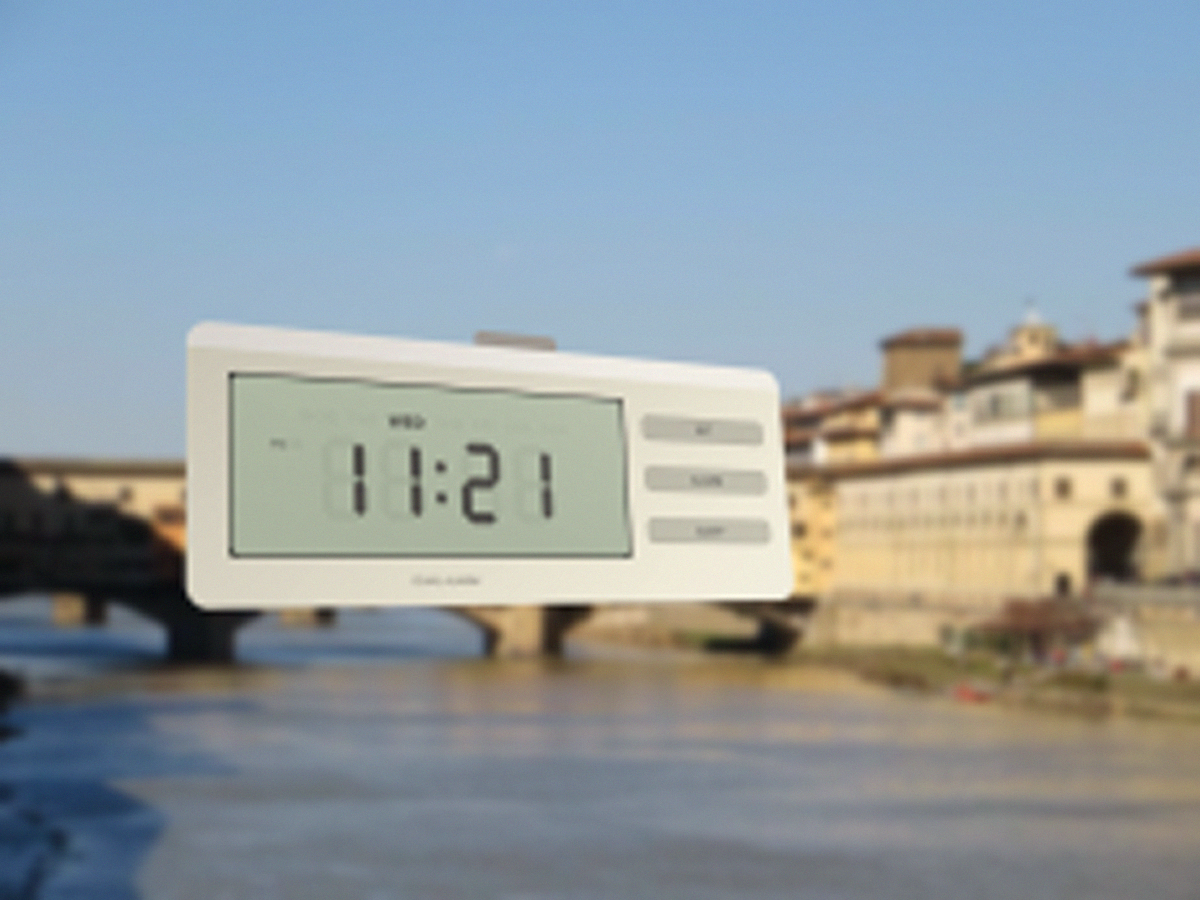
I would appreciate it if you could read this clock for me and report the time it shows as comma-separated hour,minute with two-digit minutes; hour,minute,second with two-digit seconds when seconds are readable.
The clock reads 11,21
